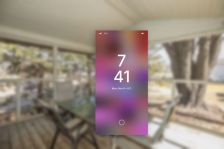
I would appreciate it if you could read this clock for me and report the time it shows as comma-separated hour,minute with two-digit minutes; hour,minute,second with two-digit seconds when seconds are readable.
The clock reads 7,41
